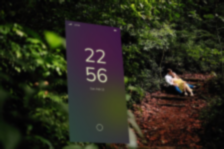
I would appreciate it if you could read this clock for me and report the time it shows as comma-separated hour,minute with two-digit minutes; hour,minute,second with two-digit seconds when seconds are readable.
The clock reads 22,56
